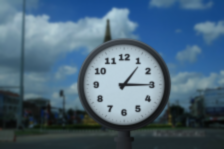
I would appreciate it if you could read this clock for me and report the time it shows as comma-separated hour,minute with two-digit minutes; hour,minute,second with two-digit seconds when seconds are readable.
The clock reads 1,15
